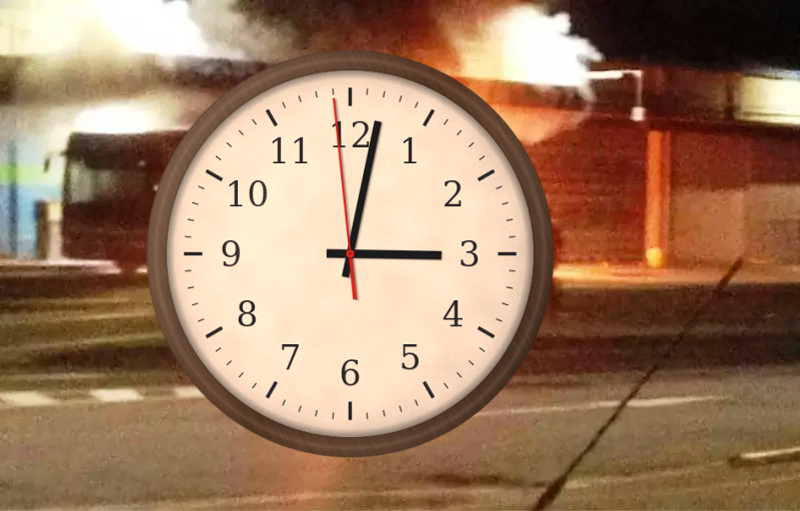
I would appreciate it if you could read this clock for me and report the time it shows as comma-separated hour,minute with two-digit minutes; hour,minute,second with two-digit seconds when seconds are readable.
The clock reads 3,01,59
